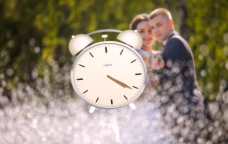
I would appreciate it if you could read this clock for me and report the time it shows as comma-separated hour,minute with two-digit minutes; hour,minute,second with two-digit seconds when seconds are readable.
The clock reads 4,21
